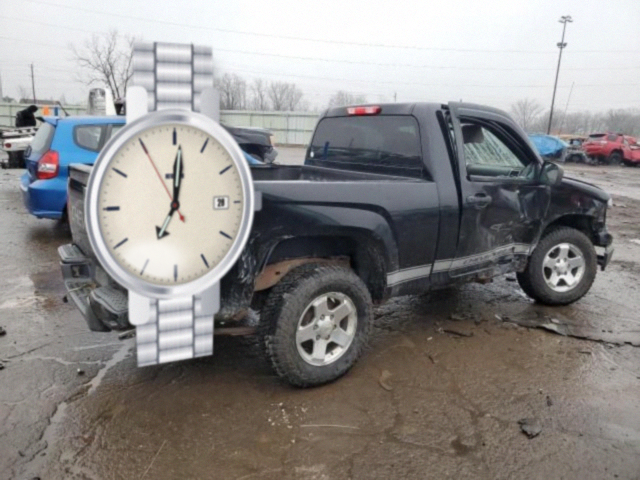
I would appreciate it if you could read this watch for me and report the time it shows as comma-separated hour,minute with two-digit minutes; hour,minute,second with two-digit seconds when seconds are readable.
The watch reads 7,00,55
